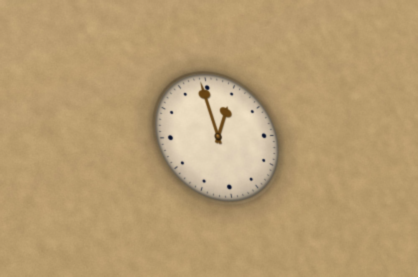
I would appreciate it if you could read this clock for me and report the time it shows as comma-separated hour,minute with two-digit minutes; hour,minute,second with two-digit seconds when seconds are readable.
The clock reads 12,59
